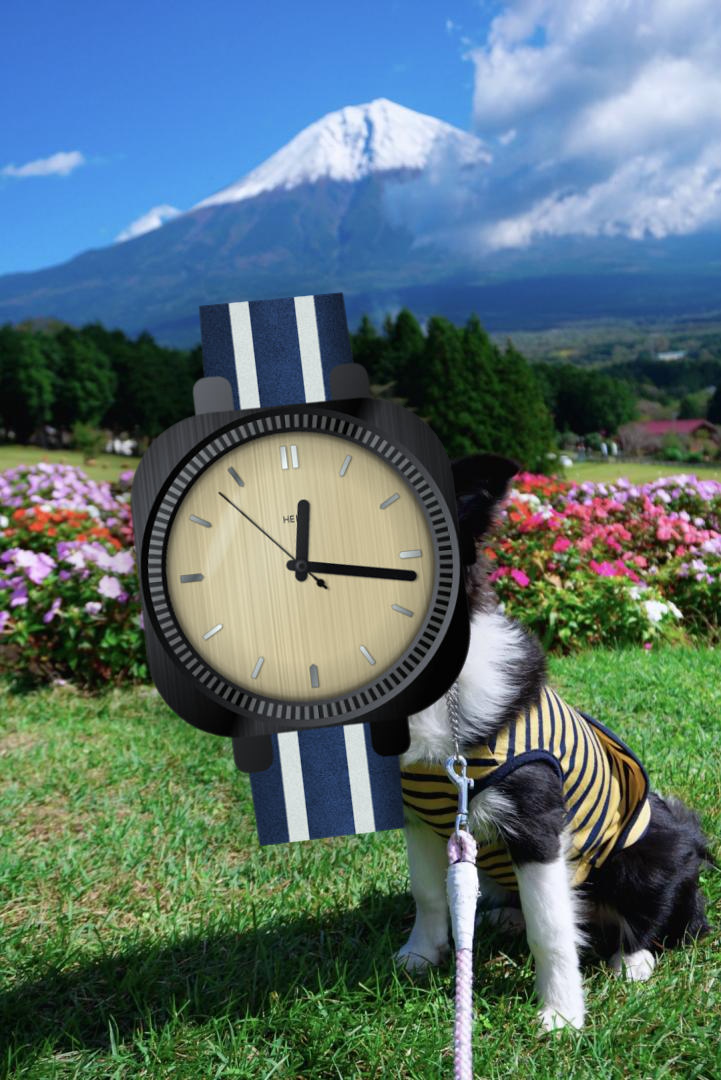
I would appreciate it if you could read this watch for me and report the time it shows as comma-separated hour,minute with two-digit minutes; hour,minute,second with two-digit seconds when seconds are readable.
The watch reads 12,16,53
